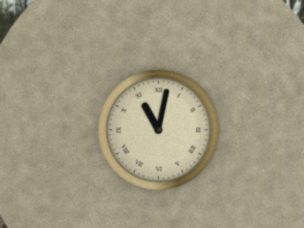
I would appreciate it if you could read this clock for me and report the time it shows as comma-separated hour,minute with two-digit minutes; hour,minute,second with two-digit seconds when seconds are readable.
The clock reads 11,02
